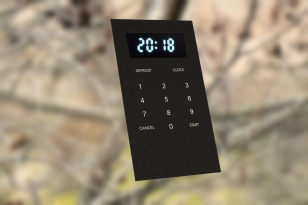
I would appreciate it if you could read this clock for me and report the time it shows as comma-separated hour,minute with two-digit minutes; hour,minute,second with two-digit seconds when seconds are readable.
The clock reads 20,18
